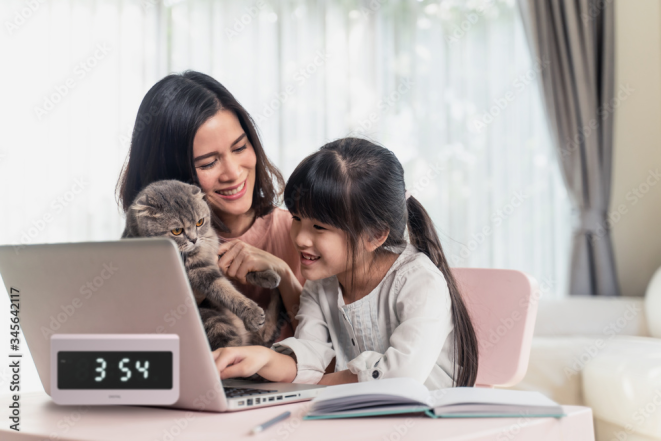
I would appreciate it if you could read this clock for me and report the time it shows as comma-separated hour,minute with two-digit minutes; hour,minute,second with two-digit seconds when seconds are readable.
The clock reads 3,54
